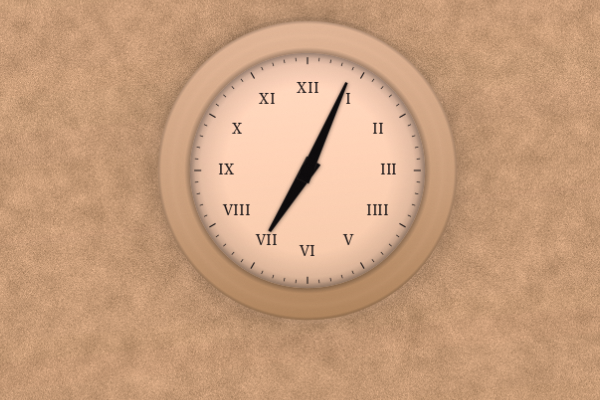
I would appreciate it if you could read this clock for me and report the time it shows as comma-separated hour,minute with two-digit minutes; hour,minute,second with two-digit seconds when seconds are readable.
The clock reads 7,04
